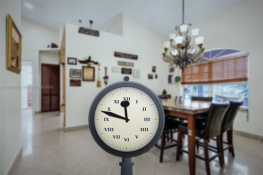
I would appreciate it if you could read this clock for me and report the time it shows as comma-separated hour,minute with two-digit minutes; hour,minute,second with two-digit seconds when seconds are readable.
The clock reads 11,48
